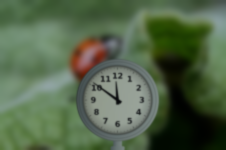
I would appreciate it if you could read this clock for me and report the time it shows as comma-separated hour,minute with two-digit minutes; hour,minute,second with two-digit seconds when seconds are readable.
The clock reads 11,51
